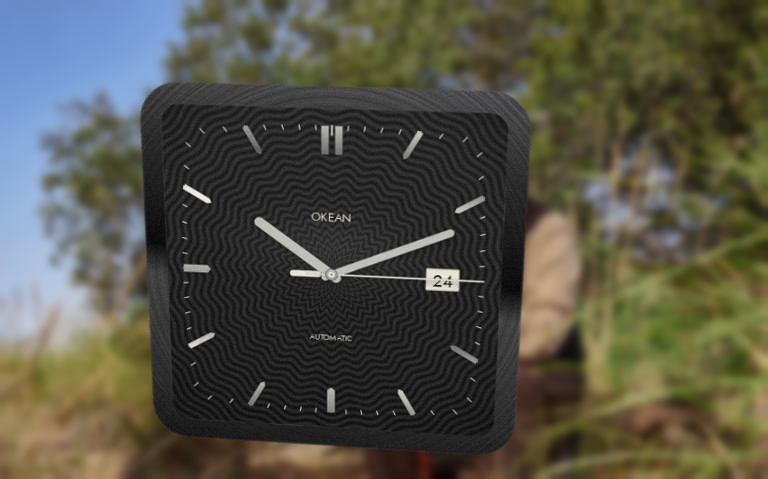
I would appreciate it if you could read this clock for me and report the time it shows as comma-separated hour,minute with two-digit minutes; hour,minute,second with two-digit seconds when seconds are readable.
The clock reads 10,11,15
